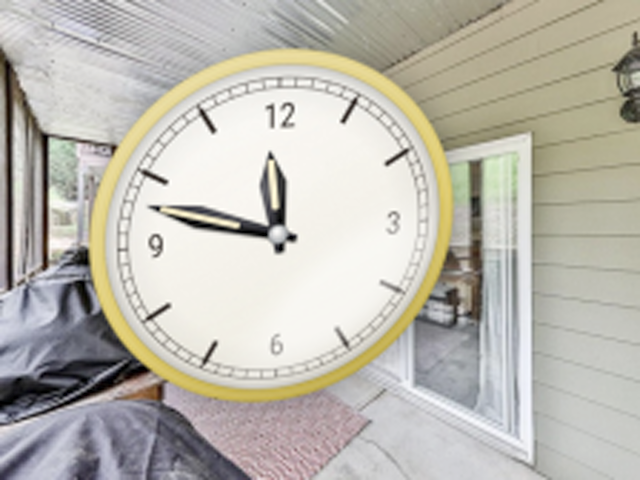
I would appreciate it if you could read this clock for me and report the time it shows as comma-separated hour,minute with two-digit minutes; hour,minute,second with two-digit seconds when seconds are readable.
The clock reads 11,48
